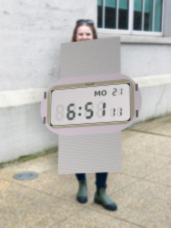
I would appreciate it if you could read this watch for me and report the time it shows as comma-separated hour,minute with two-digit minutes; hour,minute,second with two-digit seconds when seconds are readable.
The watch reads 6,51,11
